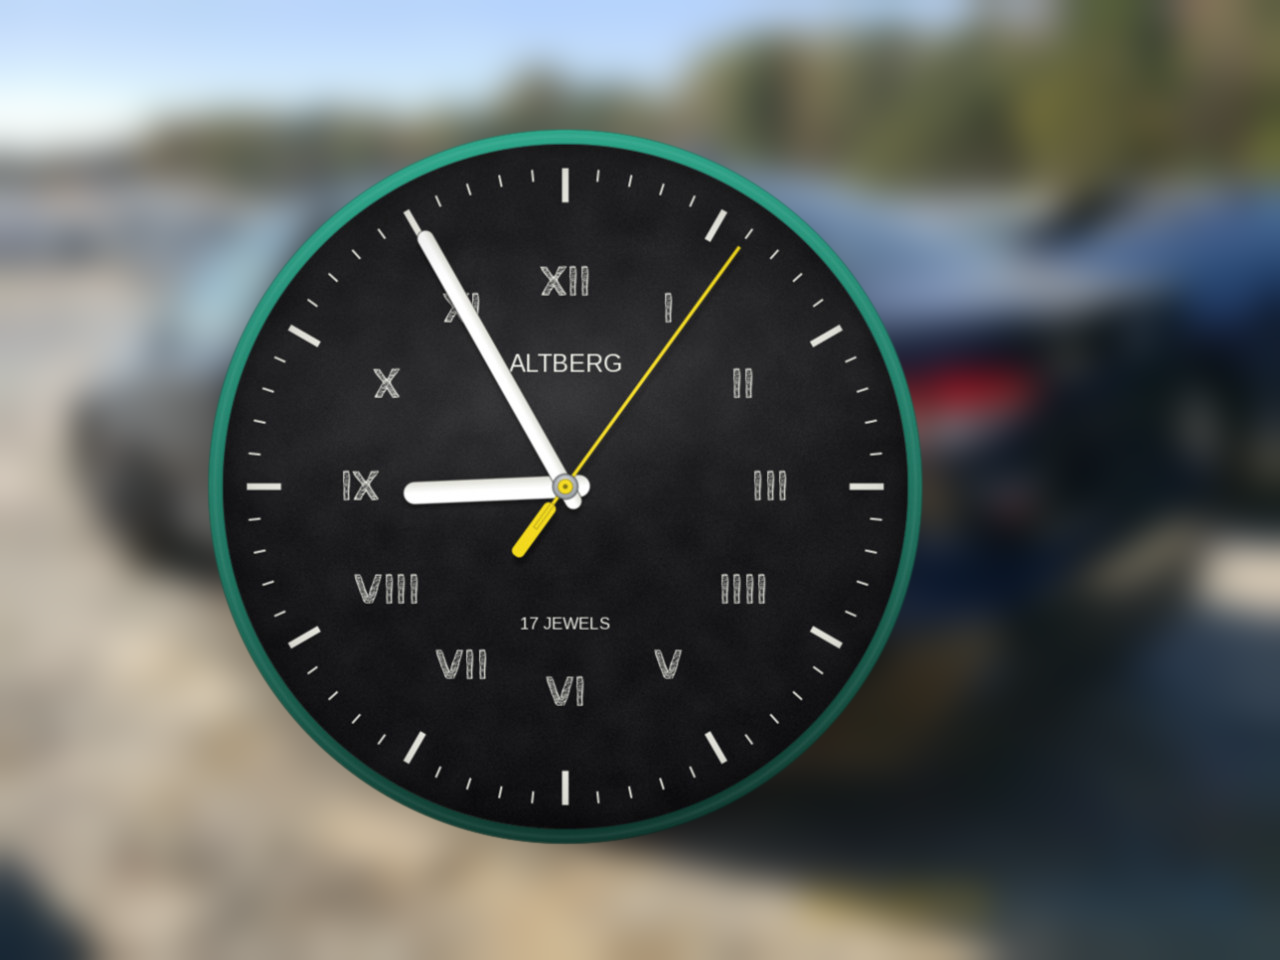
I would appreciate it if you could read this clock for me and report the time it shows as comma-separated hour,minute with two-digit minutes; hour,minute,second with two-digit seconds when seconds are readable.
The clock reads 8,55,06
